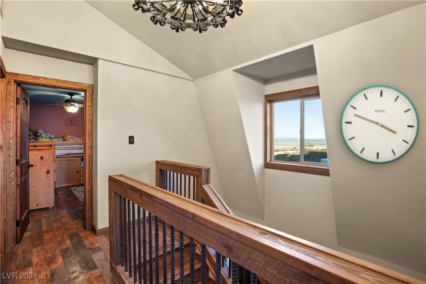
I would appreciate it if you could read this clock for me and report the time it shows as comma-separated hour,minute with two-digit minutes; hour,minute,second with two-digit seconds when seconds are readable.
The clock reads 3,48
